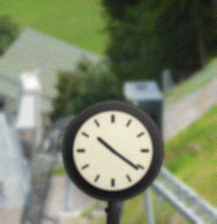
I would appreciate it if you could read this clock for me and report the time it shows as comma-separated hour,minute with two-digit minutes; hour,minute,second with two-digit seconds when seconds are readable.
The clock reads 10,21
